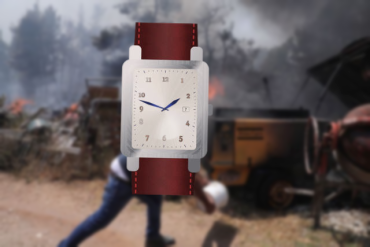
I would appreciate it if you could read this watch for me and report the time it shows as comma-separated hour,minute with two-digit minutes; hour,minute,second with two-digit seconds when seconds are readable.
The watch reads 1,48
